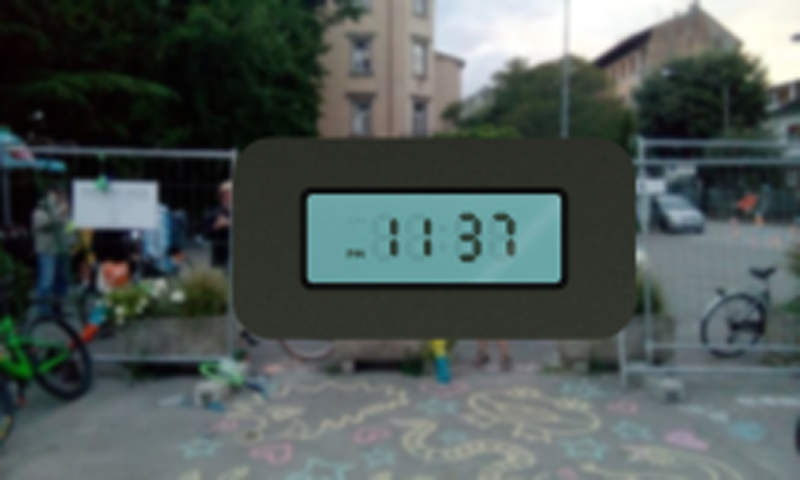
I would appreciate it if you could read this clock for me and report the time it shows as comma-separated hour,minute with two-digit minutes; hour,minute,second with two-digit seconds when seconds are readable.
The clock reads 11,37
